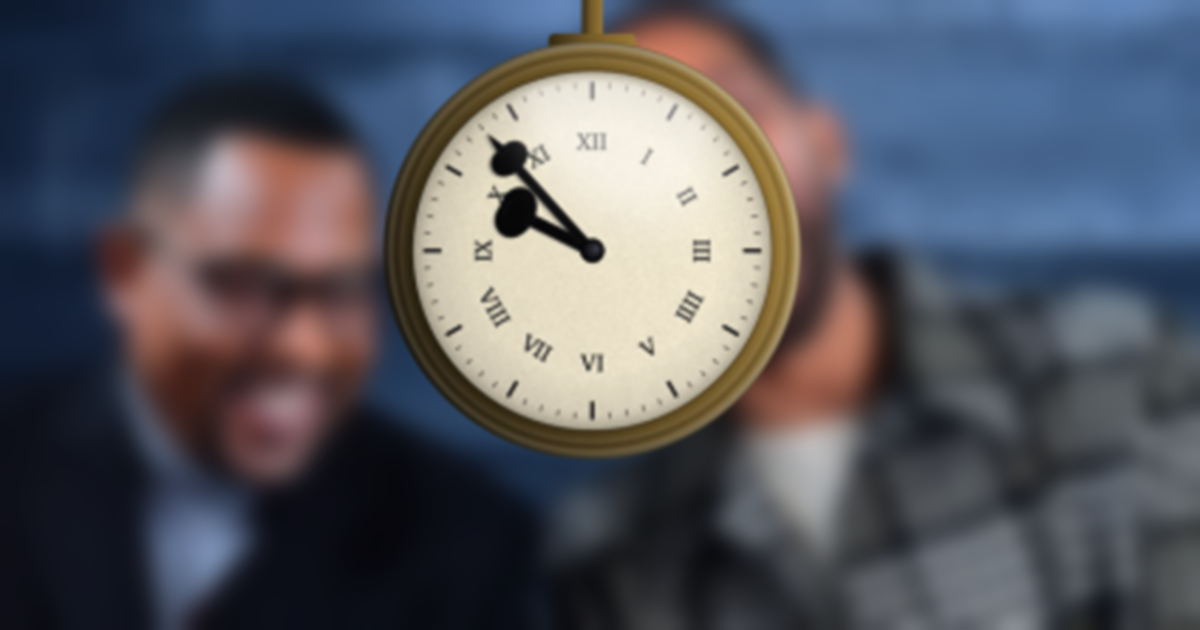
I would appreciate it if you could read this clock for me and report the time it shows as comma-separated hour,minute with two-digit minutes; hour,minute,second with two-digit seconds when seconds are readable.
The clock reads 9,53
